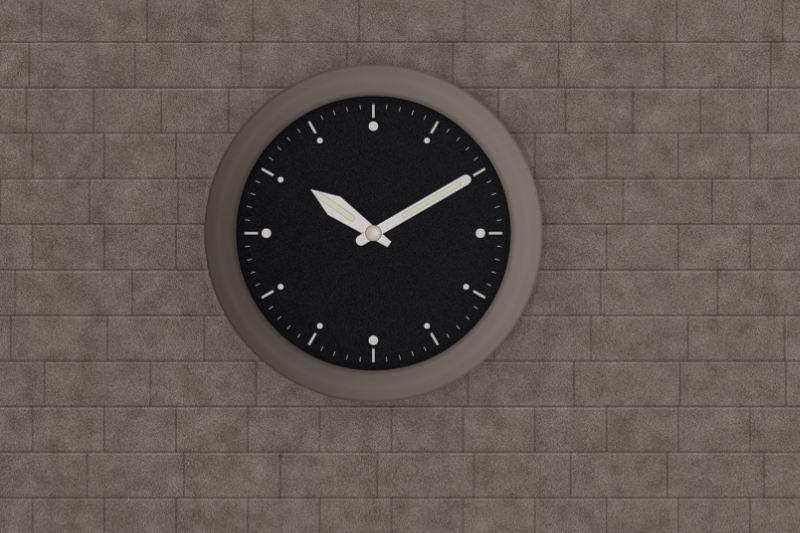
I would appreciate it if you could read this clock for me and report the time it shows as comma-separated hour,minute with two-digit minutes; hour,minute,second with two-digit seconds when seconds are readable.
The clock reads 10,10
